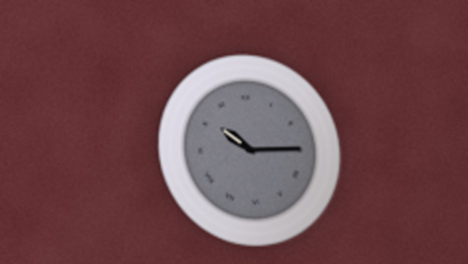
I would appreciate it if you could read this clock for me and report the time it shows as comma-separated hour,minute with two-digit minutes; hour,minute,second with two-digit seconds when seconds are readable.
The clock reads 10,15
